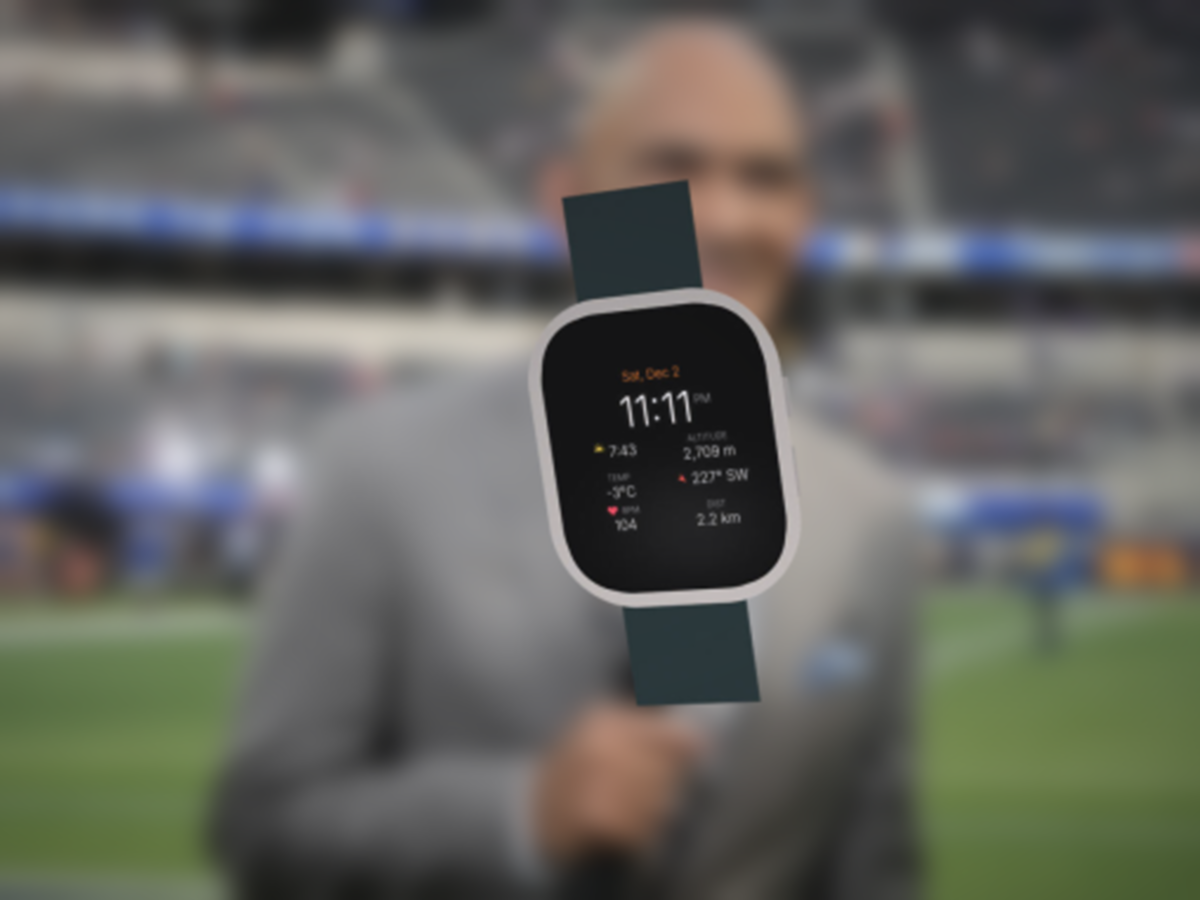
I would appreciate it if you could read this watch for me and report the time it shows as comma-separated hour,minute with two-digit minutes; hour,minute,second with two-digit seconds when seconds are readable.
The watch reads 11,11
